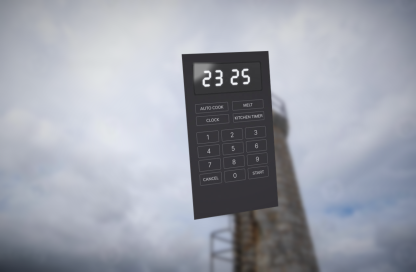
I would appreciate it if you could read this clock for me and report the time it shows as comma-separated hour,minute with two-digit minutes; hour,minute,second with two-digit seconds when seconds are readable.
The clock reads 23,25
